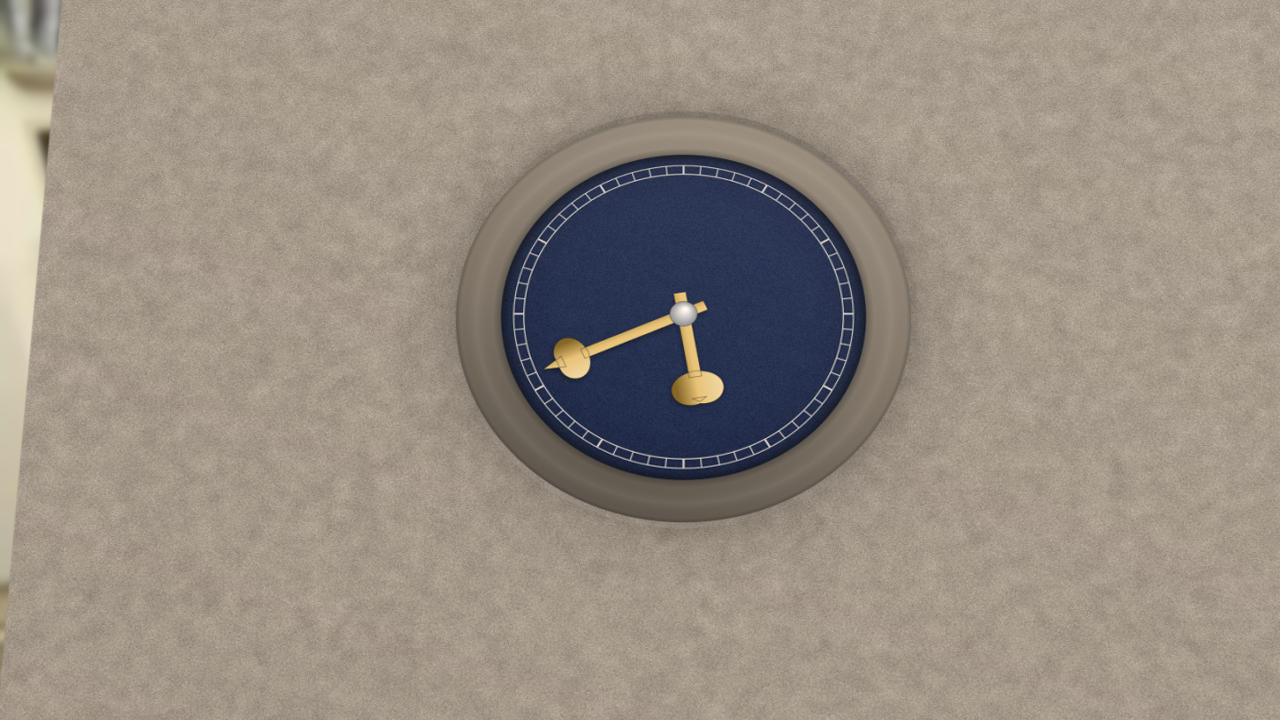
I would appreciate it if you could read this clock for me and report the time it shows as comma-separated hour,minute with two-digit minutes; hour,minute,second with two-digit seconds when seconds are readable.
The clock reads 5,41
